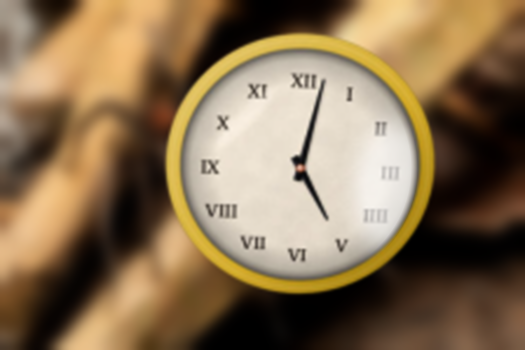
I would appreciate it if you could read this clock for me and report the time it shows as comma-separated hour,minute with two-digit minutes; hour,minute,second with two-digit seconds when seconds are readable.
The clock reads 5,02
